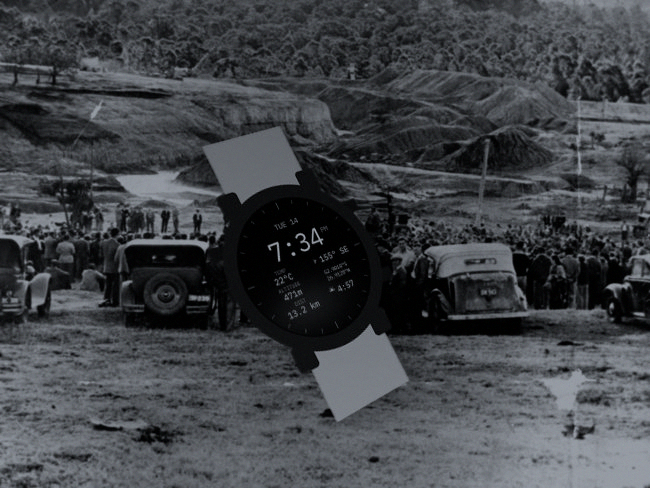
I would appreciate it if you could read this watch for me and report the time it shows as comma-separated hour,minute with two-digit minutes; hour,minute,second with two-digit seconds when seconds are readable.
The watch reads 7,34
